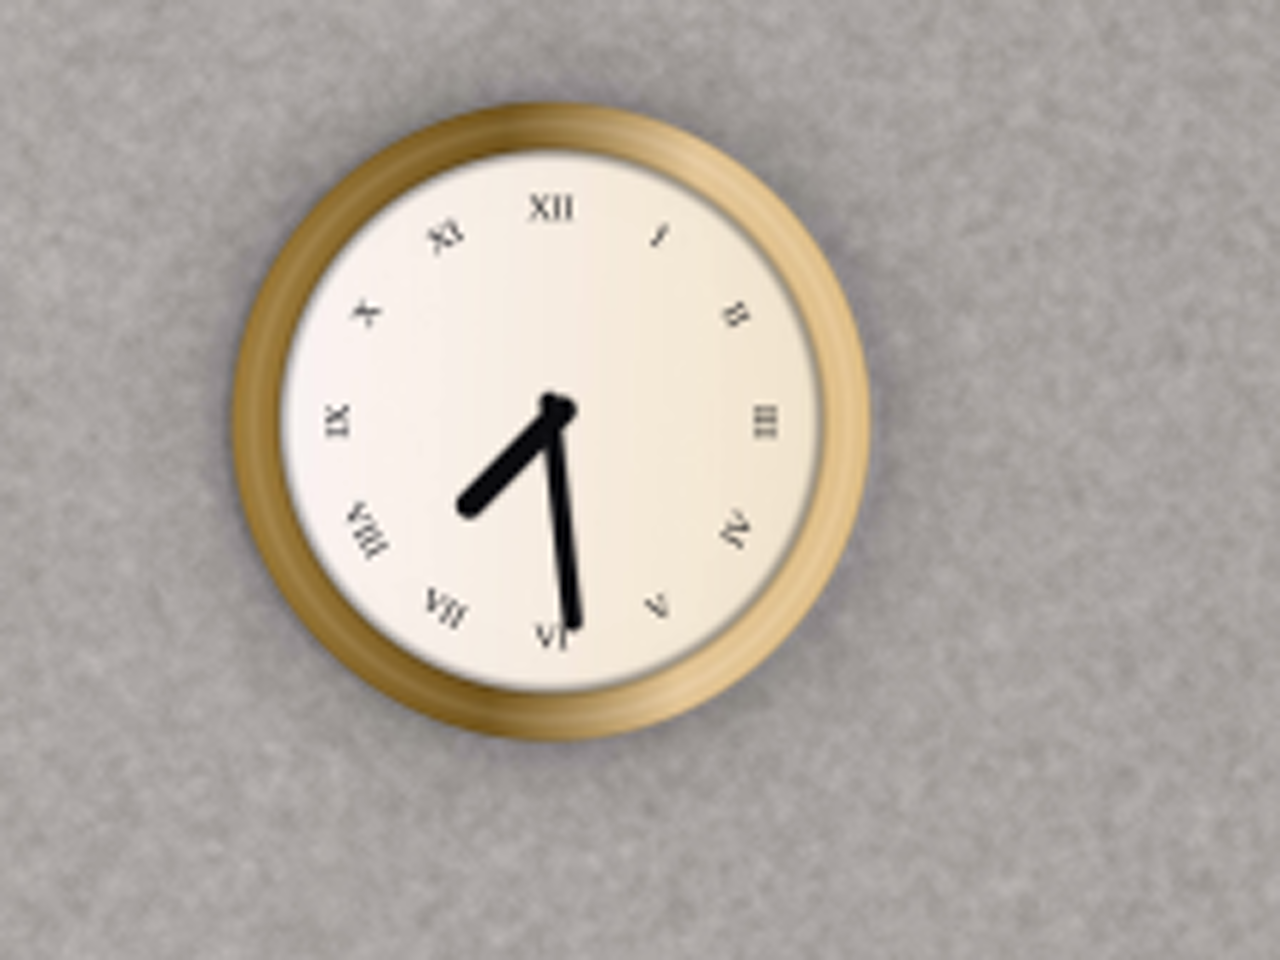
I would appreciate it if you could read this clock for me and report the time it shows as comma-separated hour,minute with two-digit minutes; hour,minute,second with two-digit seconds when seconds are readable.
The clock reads 7,29
